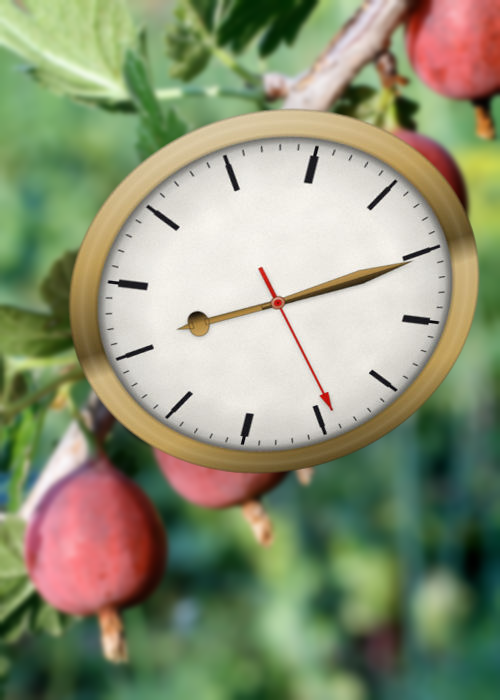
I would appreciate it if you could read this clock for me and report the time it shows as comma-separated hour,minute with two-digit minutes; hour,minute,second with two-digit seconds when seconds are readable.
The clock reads 8,10,24
